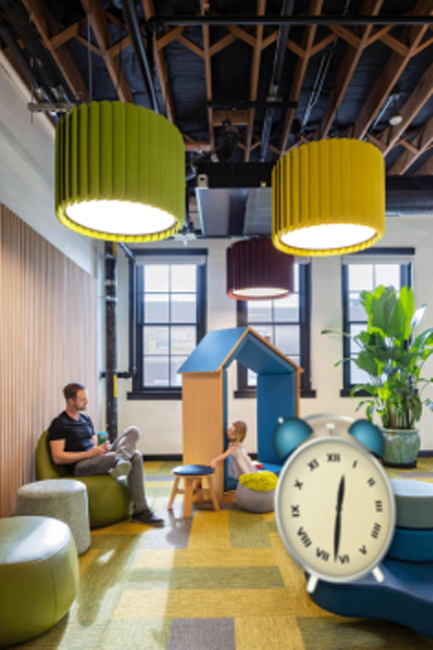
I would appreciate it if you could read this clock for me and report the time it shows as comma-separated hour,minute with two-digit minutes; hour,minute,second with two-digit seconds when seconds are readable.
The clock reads 12,32
